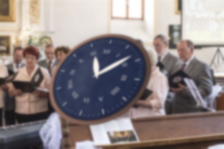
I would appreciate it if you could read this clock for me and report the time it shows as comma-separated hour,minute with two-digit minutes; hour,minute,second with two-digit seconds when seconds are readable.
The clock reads 11,08
